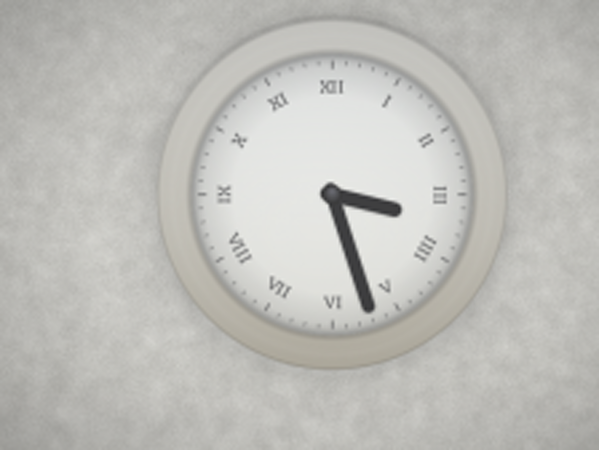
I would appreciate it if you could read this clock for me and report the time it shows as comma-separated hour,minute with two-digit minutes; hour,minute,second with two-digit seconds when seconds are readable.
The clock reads 3,27
